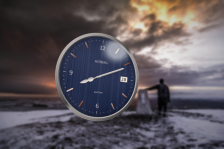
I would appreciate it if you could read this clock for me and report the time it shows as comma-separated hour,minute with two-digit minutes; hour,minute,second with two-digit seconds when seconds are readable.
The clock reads 8,11
